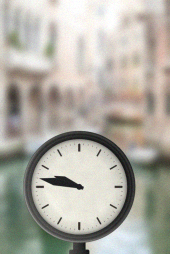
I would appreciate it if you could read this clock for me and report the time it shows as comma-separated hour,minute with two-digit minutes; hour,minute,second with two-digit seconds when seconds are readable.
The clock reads 9,47
